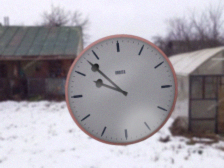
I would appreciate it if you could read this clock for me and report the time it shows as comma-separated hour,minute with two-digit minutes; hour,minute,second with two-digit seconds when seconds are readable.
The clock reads 9,53
